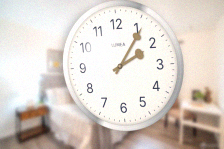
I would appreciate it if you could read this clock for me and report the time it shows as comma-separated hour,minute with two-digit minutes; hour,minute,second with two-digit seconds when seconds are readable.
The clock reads 2,06
